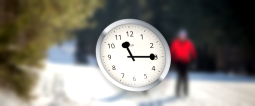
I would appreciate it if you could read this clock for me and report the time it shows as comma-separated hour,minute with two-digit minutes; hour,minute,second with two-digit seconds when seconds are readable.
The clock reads 11,15
